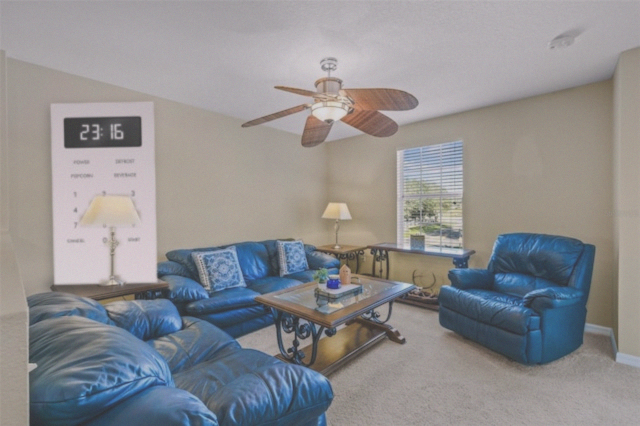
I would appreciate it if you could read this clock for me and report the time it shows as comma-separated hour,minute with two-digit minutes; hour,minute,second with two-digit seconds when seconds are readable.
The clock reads 23,16
